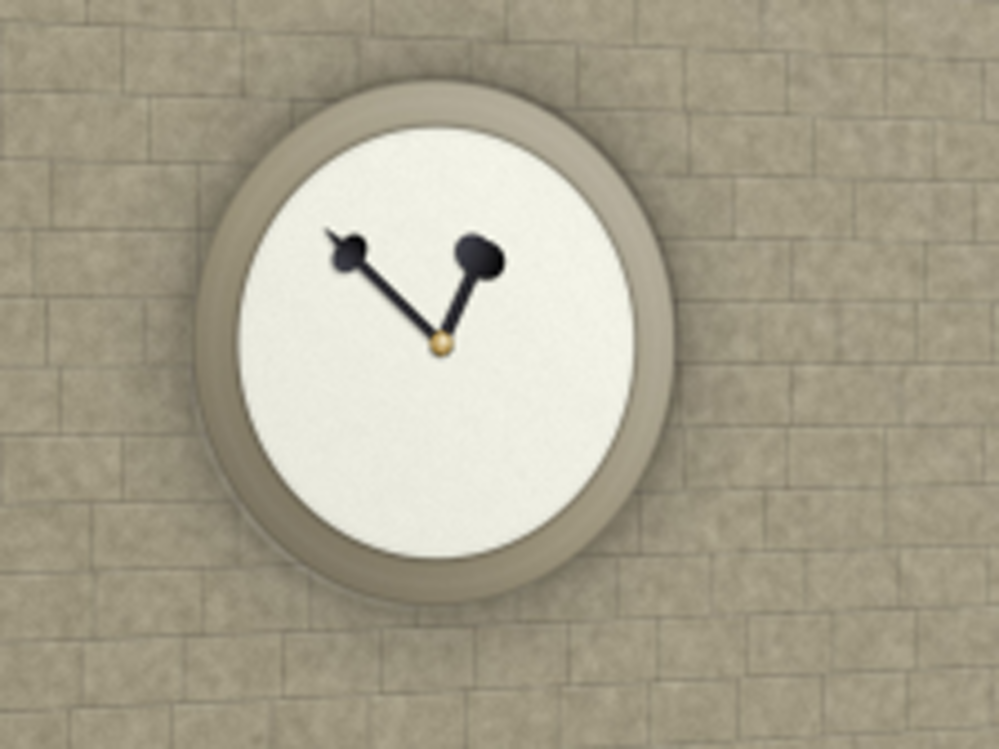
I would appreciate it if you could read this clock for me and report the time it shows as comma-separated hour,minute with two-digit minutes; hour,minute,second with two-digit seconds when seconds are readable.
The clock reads 12,52
